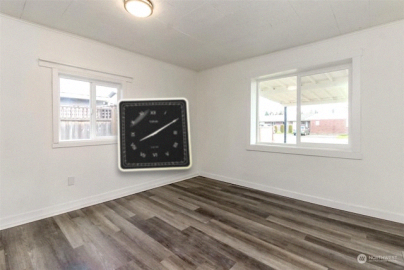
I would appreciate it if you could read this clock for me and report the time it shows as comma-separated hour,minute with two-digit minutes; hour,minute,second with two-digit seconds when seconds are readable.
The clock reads 8,10
